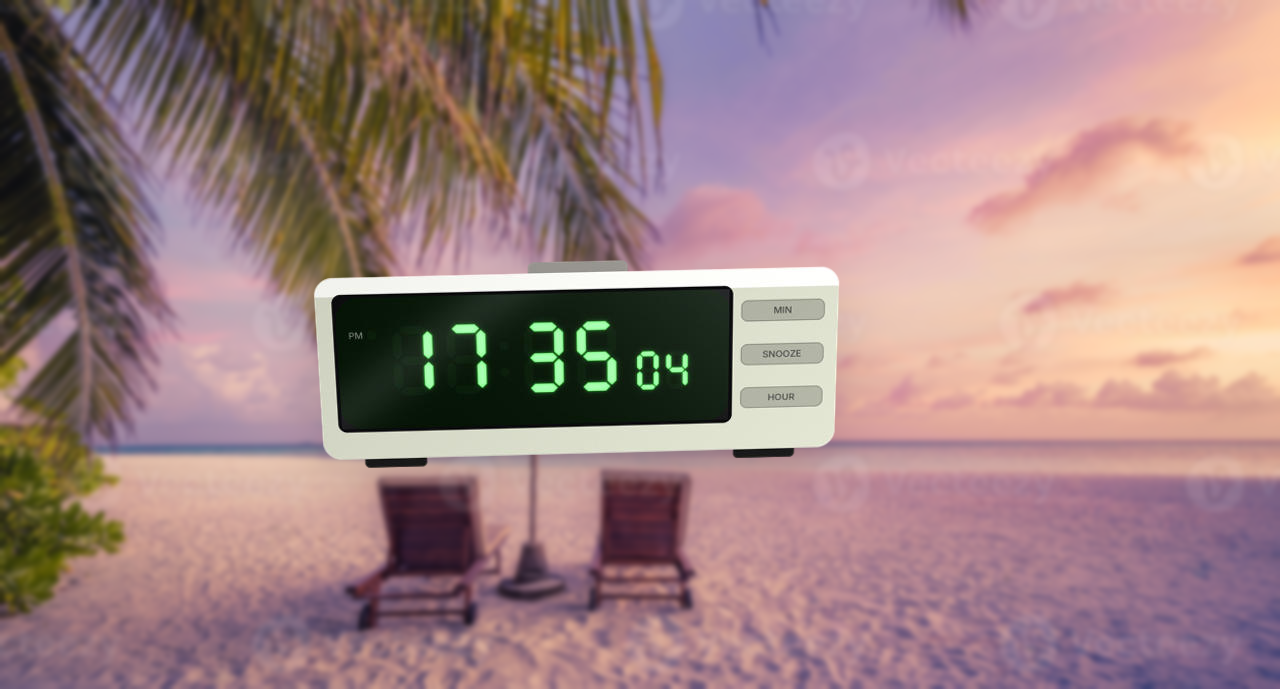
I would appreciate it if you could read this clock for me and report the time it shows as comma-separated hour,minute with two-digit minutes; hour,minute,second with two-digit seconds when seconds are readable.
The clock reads 17,35,04
